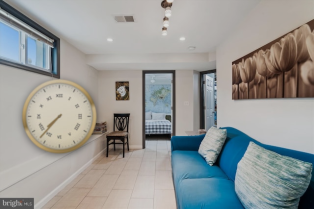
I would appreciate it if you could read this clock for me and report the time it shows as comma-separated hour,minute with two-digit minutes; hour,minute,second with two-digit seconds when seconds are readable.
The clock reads 7,37
